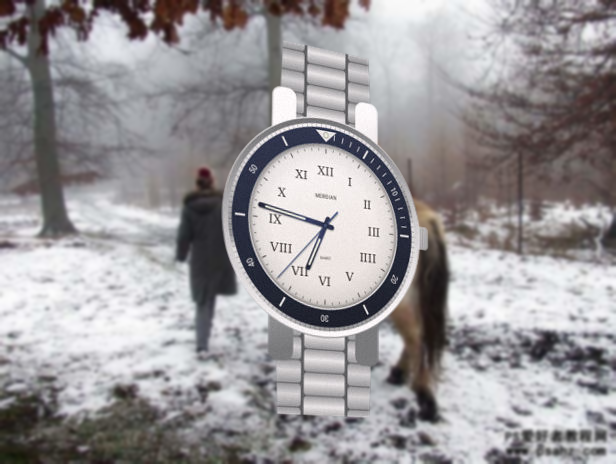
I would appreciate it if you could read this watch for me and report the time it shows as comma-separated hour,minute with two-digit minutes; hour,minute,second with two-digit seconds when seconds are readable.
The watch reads 6,46,37
